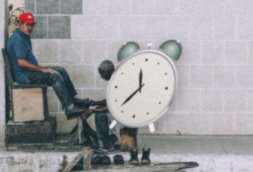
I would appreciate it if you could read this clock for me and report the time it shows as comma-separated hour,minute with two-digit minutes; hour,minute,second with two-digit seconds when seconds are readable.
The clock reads 11,37
